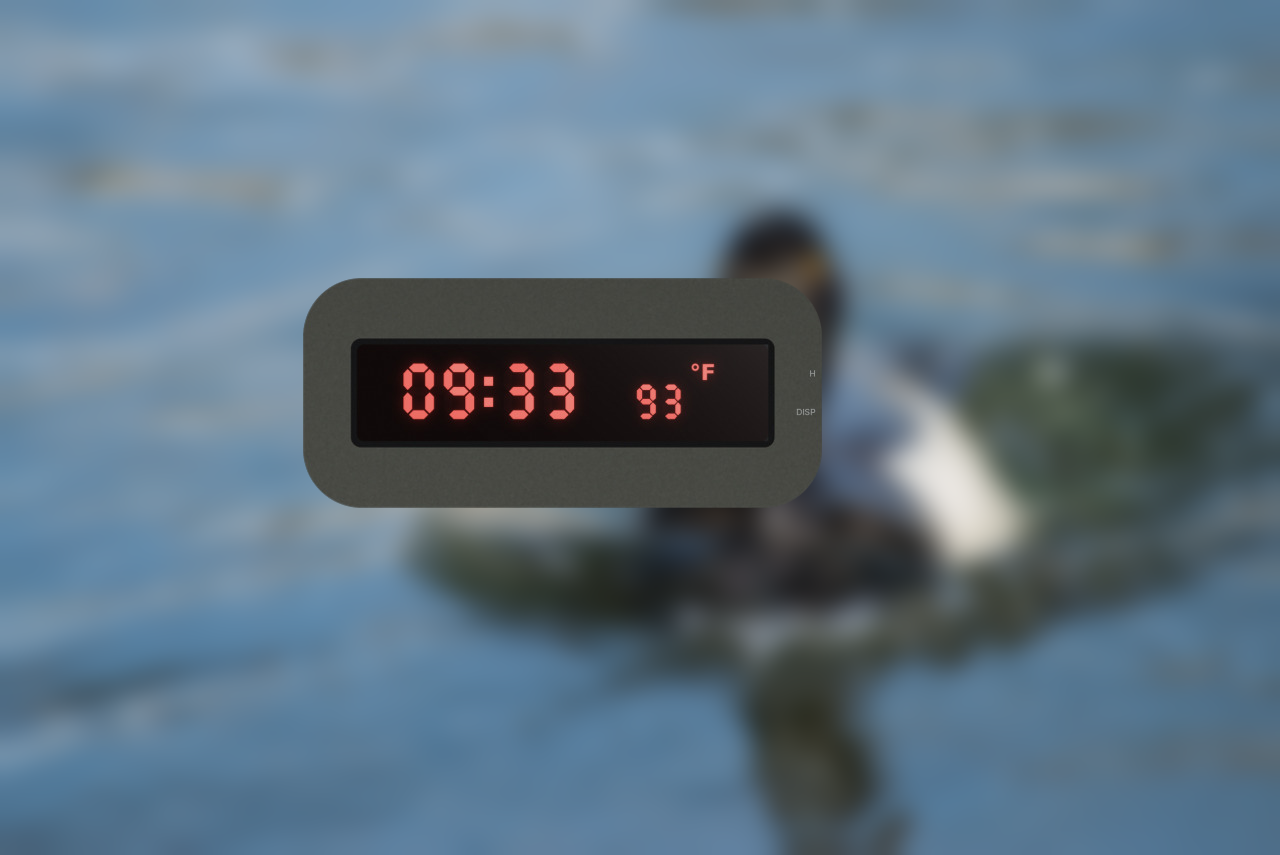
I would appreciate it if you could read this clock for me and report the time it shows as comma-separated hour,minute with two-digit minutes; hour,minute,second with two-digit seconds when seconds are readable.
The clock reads 9,33
